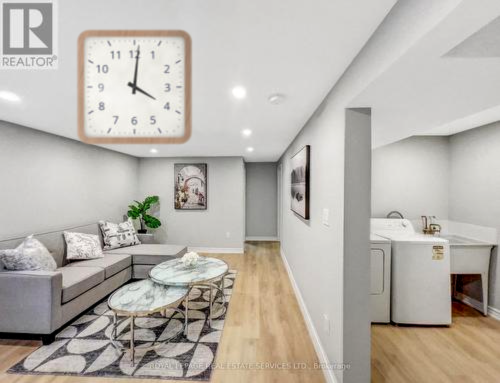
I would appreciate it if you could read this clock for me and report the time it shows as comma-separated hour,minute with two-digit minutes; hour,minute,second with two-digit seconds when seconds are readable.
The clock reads 4,01
